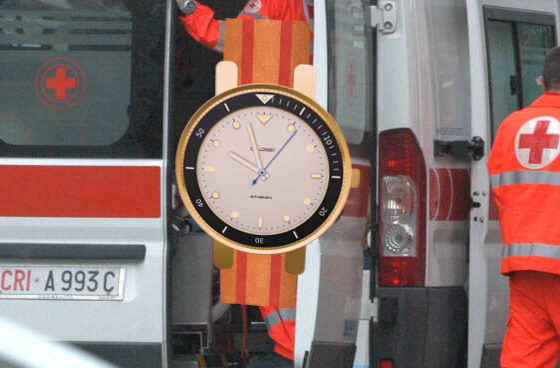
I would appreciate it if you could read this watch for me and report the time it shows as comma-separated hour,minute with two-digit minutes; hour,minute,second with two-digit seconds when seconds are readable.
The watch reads 9,57,06
